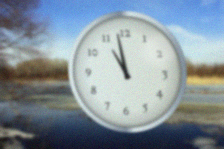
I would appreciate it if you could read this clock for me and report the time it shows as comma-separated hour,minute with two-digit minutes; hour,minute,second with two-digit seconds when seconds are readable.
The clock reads 10,58
